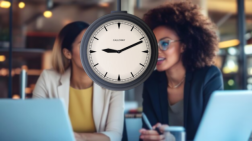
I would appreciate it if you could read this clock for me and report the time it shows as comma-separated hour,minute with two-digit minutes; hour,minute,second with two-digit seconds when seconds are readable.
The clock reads 9,11
